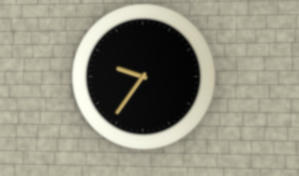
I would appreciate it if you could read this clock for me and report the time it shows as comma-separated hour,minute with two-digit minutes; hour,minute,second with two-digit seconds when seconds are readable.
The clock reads 9,36
